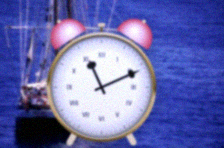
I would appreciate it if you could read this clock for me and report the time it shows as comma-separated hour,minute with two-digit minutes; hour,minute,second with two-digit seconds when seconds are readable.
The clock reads 11,11
